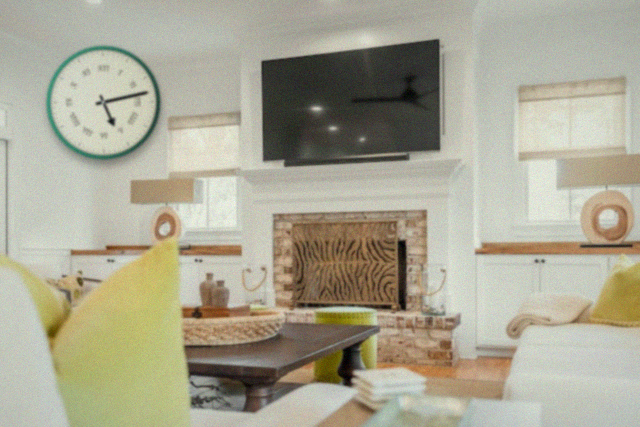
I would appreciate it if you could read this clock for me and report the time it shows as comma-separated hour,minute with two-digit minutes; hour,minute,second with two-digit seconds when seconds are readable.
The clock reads 5,13
